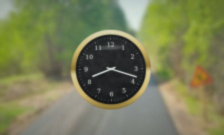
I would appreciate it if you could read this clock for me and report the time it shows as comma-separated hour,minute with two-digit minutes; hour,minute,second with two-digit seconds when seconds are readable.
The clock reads 8,18
